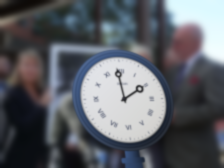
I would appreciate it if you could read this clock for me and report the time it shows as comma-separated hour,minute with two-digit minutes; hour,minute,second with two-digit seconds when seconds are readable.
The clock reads 1,59
